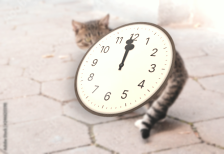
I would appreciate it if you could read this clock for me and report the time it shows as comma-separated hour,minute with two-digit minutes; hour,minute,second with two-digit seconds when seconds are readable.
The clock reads 11,59
